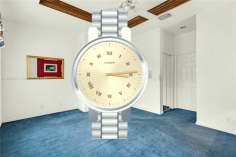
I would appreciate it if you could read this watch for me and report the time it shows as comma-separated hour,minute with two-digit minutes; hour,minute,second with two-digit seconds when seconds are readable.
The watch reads 3,14
